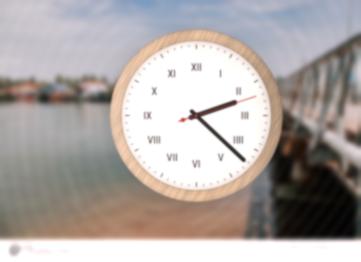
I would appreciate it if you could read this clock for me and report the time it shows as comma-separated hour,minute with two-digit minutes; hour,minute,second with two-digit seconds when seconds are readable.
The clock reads 2,22,12
